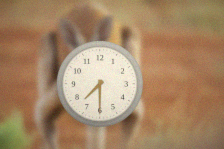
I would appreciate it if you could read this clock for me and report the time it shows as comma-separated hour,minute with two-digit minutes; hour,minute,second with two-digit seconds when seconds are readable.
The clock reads 7,30
